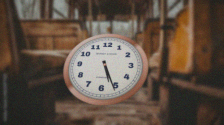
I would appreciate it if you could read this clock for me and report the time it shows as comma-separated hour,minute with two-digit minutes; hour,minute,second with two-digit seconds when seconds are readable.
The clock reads 5,26
